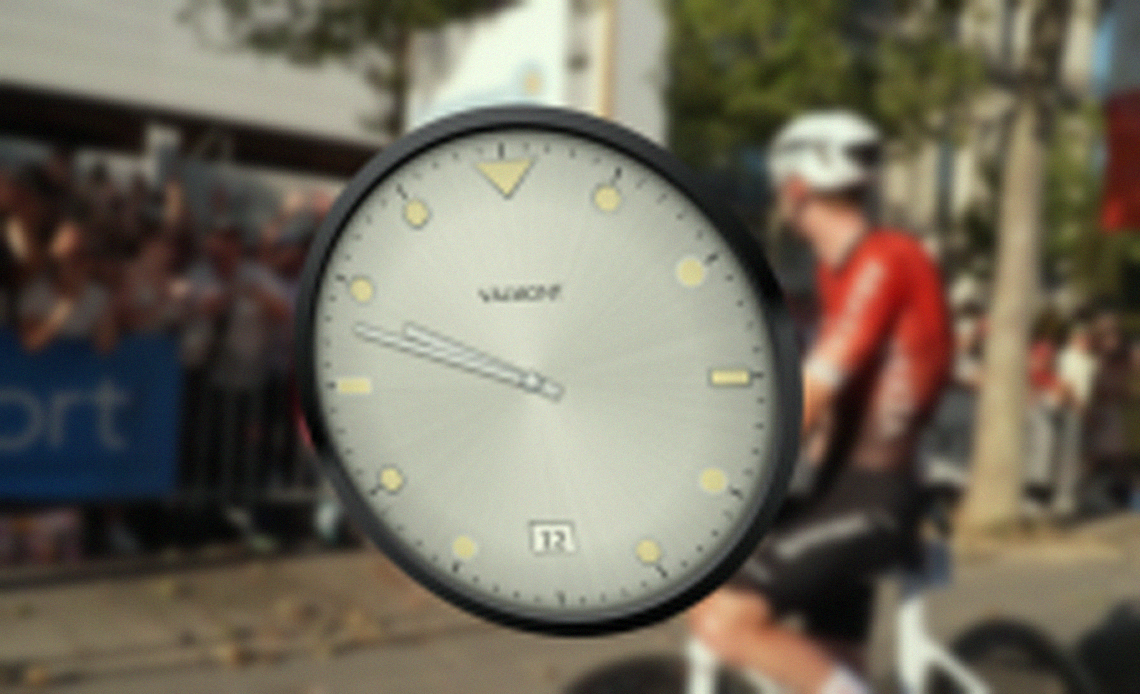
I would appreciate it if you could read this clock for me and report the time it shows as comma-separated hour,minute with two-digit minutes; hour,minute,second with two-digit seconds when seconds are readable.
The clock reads 9,48
